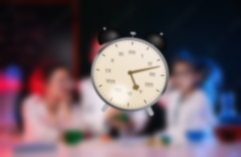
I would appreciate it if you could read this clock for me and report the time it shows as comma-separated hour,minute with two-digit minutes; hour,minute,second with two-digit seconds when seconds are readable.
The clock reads 5,12
